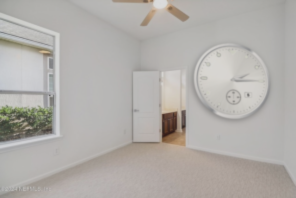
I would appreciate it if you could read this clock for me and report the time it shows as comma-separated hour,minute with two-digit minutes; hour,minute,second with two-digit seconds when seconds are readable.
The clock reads 2,15
